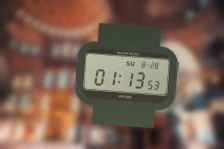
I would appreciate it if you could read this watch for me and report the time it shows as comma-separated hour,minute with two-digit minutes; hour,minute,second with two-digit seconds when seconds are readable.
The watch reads 1,13,53
